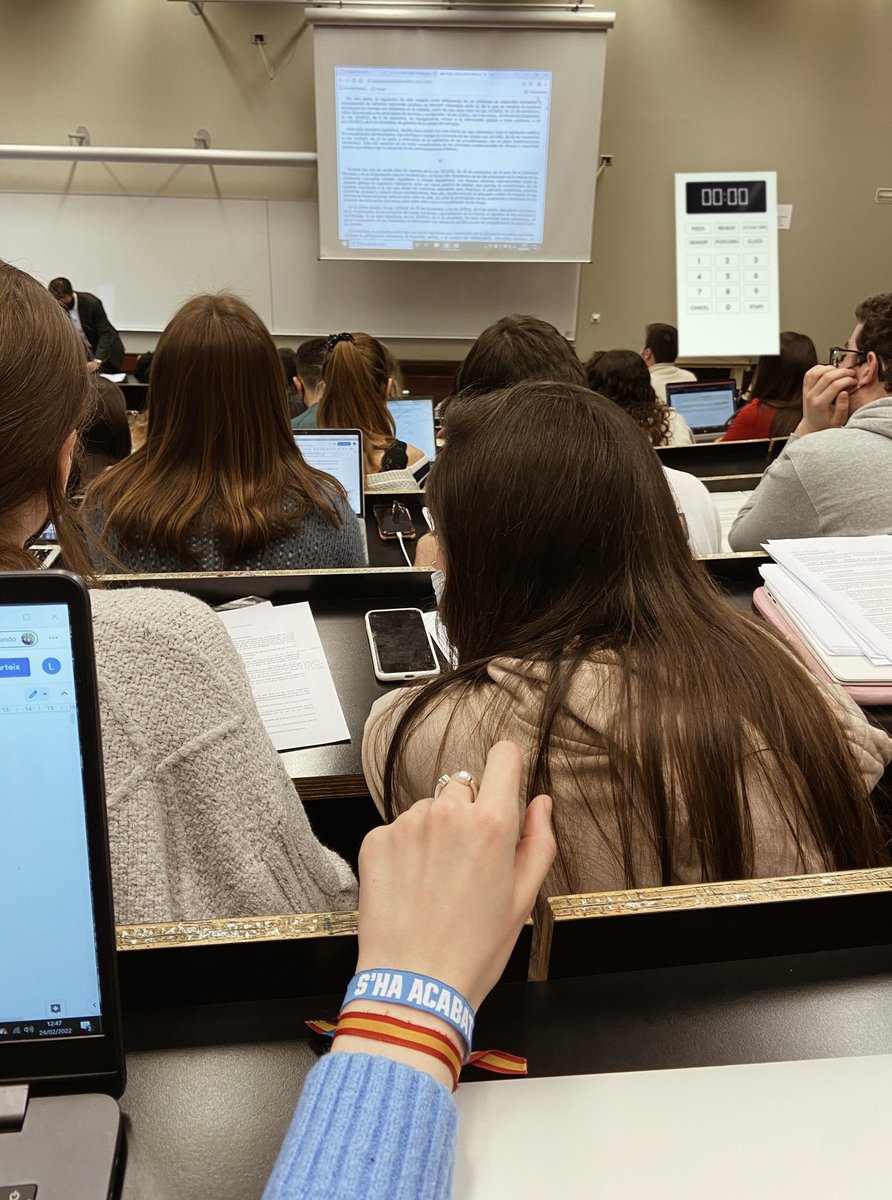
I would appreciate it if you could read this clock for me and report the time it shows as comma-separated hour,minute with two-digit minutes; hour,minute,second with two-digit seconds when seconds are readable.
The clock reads 0,00
